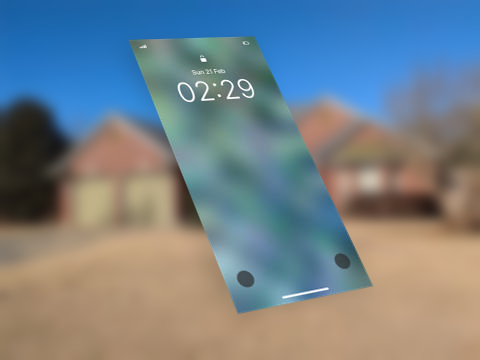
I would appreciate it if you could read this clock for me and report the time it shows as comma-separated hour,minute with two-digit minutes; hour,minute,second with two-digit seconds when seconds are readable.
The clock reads 2,29
